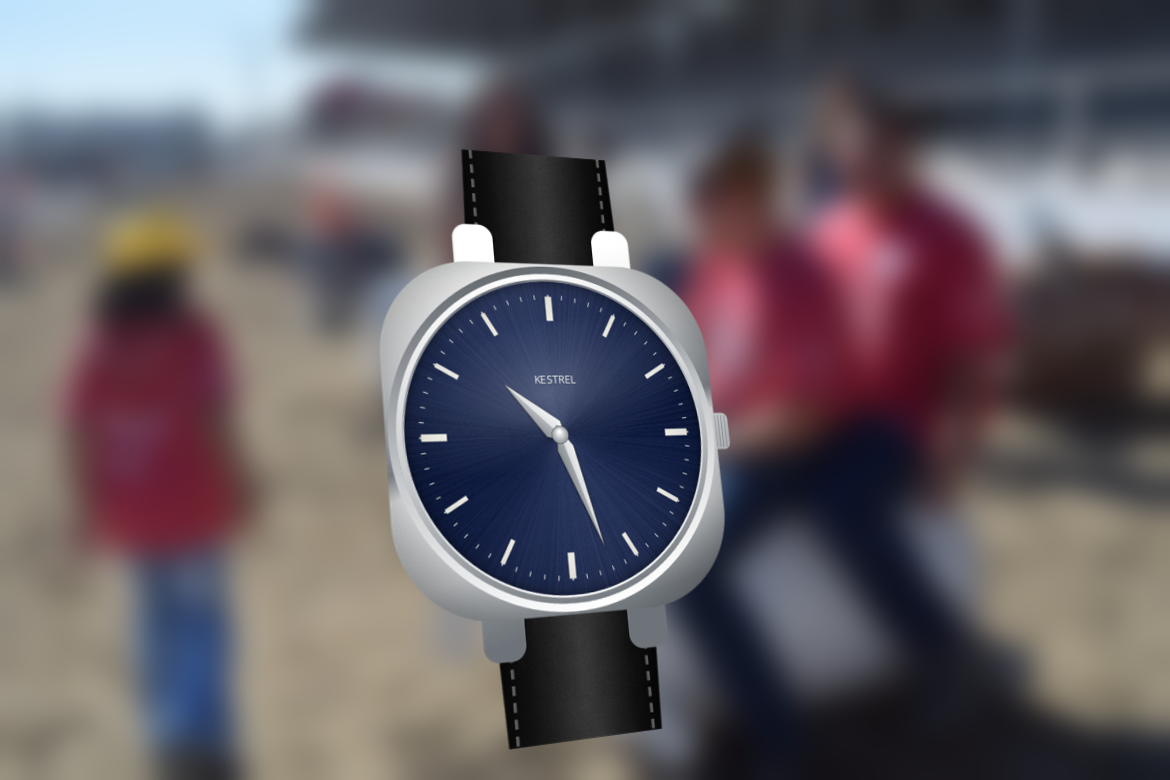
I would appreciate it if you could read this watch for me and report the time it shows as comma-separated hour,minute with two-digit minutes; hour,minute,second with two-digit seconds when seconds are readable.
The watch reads 10,27
